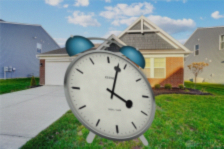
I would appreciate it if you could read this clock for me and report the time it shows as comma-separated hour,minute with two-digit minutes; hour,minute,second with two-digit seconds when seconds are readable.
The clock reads 4,03
